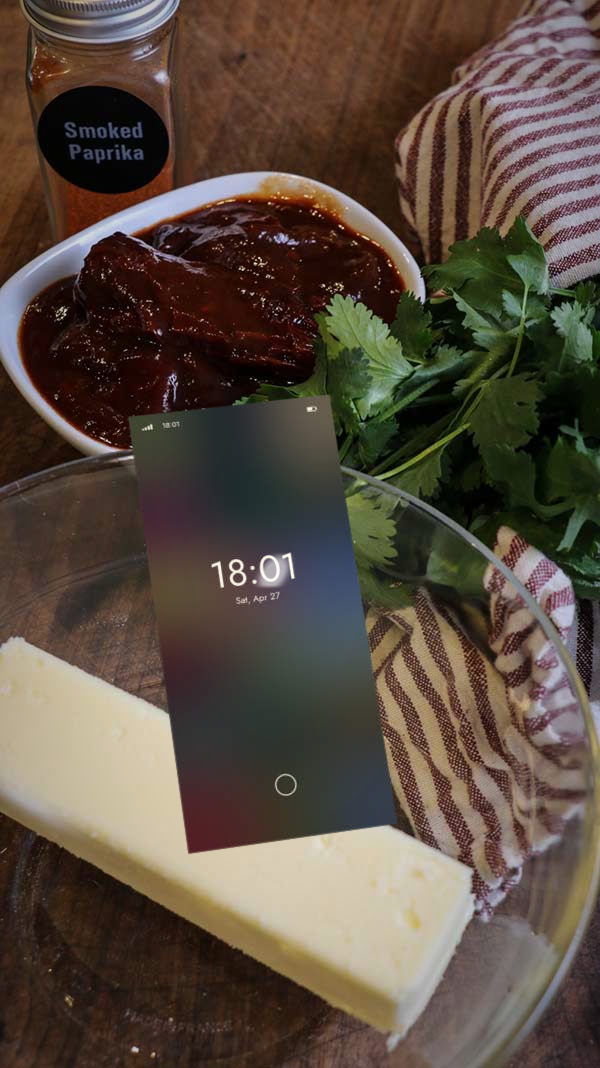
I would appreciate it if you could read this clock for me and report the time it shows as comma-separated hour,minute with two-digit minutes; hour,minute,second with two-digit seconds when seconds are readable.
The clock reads 18,01
